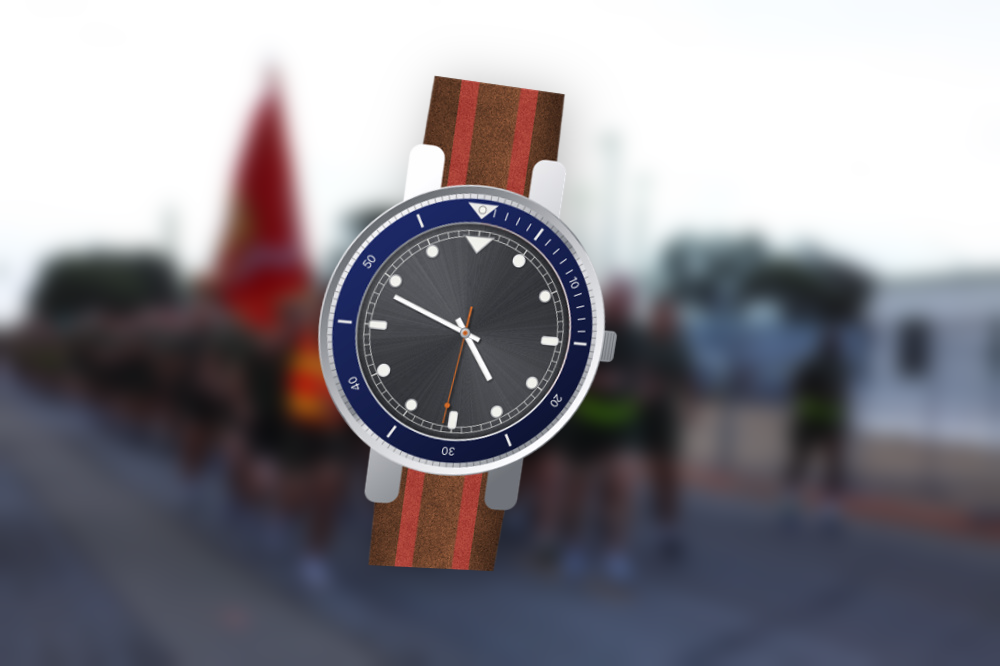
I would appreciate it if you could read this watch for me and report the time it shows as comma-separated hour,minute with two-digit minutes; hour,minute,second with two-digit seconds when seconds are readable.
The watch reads 4,48,31
